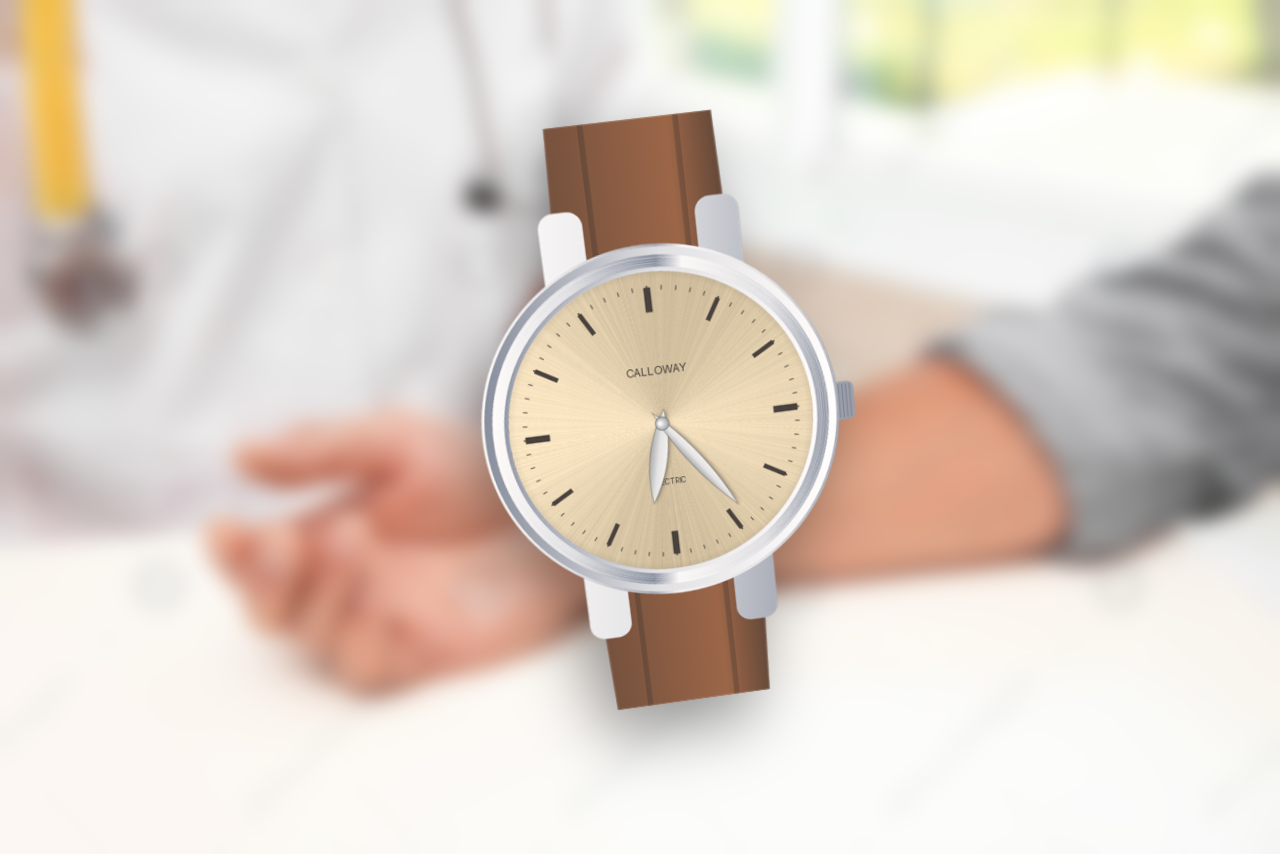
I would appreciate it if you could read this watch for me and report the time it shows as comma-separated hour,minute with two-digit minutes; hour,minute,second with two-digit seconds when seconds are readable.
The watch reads 6,24
